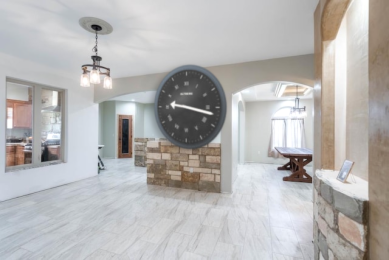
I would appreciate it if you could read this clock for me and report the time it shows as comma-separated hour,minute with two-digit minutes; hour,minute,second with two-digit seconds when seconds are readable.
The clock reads 9,17
